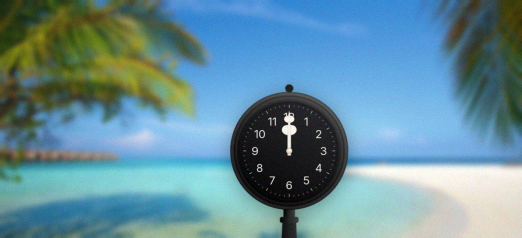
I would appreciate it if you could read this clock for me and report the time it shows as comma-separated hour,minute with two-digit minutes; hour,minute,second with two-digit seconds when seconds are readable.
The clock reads 12,00
